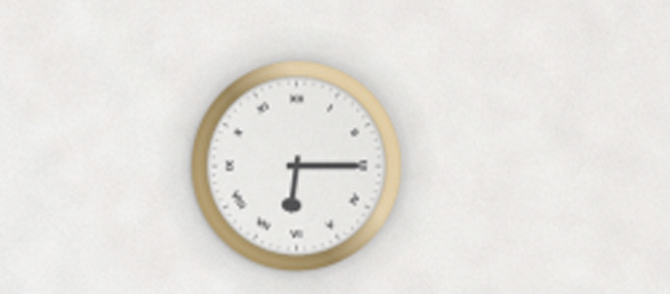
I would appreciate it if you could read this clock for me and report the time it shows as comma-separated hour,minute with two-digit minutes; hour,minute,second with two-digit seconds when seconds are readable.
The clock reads 6,15
